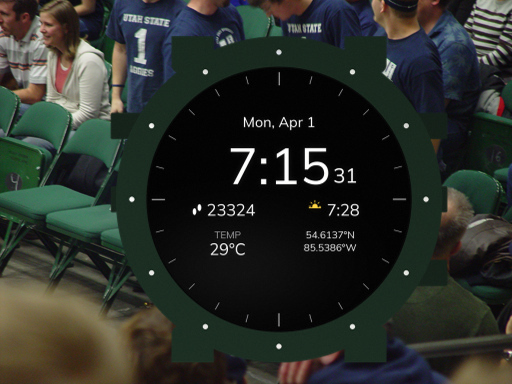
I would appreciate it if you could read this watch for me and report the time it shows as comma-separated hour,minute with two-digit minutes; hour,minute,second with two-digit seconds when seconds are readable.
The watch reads 7,15,31
